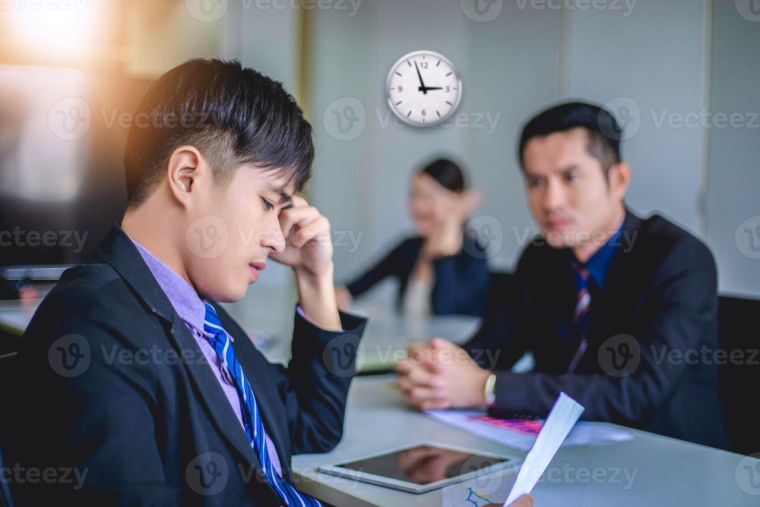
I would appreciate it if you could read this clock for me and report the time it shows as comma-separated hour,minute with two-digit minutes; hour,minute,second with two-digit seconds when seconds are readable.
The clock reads 2,57
